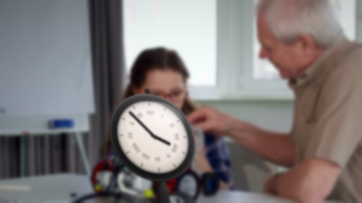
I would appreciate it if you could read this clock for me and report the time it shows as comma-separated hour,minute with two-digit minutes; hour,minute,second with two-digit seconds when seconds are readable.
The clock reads 3,53
